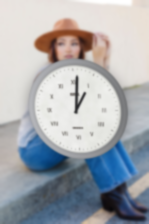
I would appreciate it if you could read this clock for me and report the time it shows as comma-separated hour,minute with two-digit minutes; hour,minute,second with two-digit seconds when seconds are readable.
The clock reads 1,01
